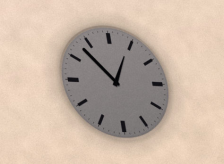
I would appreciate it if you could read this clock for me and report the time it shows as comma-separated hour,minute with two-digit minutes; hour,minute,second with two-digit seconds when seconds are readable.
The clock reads 12,53
